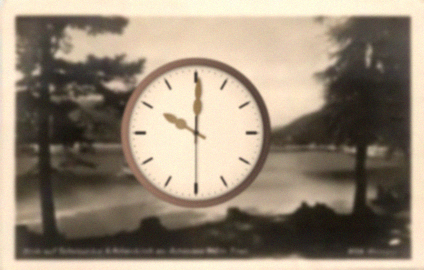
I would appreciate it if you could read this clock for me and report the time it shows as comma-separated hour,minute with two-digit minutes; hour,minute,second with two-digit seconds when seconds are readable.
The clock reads 10,00,30
